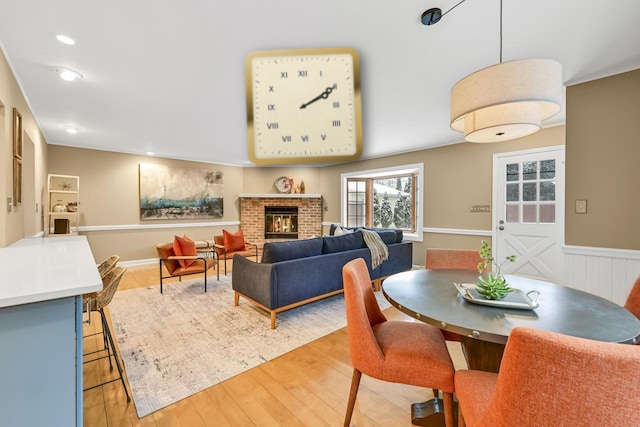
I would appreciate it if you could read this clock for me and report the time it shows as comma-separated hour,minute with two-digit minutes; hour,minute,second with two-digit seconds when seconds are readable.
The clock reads 2,10
